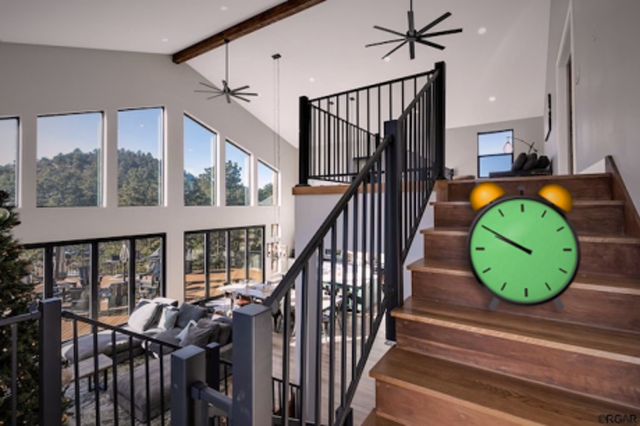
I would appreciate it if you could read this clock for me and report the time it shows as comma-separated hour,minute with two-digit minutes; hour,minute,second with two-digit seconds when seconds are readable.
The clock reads 9,50
